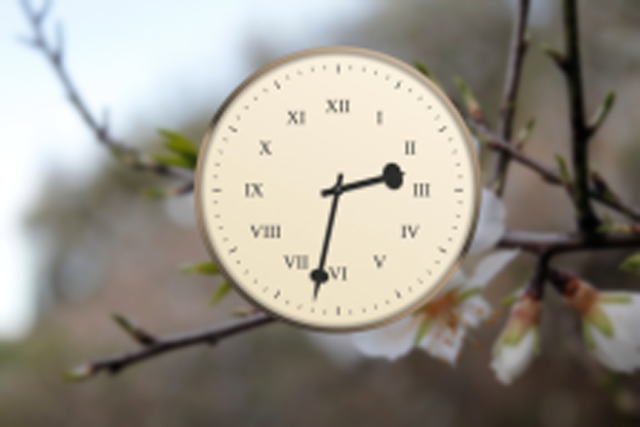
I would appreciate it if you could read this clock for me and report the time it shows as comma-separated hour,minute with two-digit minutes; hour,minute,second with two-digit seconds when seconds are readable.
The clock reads 2,32
